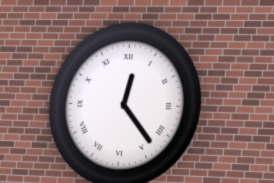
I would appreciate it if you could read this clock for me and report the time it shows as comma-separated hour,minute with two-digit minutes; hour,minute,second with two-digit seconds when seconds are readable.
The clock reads 12,23
